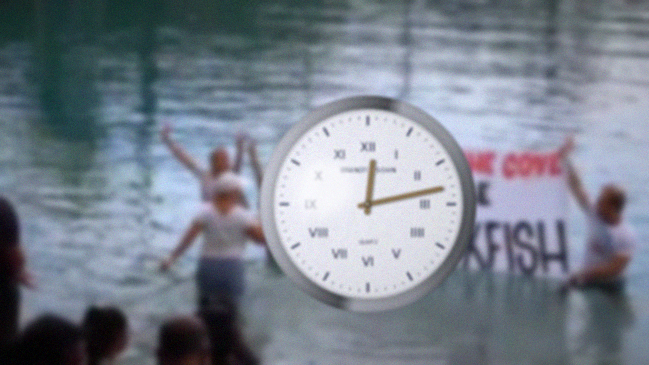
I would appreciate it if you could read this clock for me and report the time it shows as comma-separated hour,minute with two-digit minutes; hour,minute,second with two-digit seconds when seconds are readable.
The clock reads 12,13
